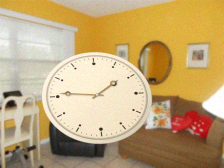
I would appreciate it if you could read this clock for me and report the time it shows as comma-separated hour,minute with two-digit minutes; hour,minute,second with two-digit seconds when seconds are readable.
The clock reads 1,46
